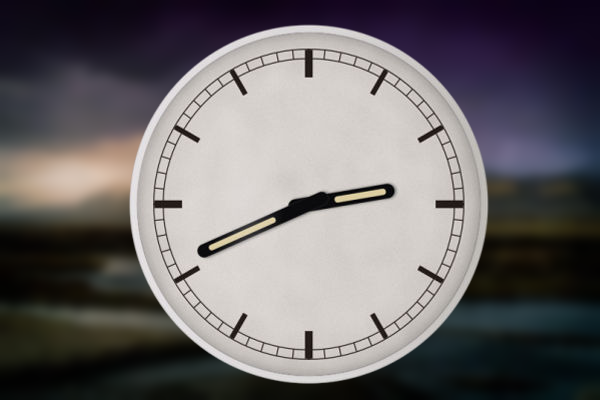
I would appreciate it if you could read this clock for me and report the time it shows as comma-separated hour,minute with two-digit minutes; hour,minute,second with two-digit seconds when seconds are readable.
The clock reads 2,41
